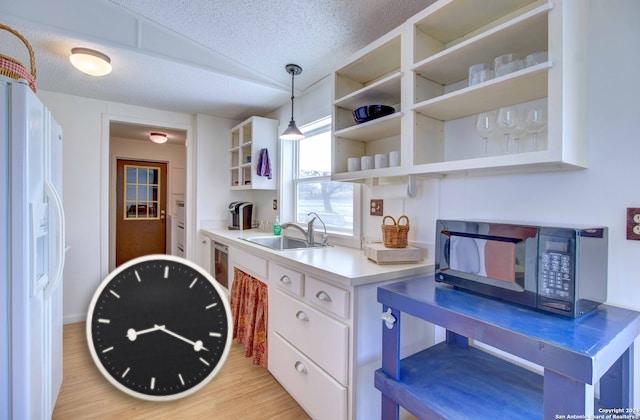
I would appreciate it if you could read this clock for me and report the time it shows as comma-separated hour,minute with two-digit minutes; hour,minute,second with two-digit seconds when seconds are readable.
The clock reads 8,18
